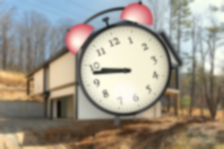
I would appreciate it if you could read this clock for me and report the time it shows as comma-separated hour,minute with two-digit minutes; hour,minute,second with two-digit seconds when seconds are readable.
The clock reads 9,48
